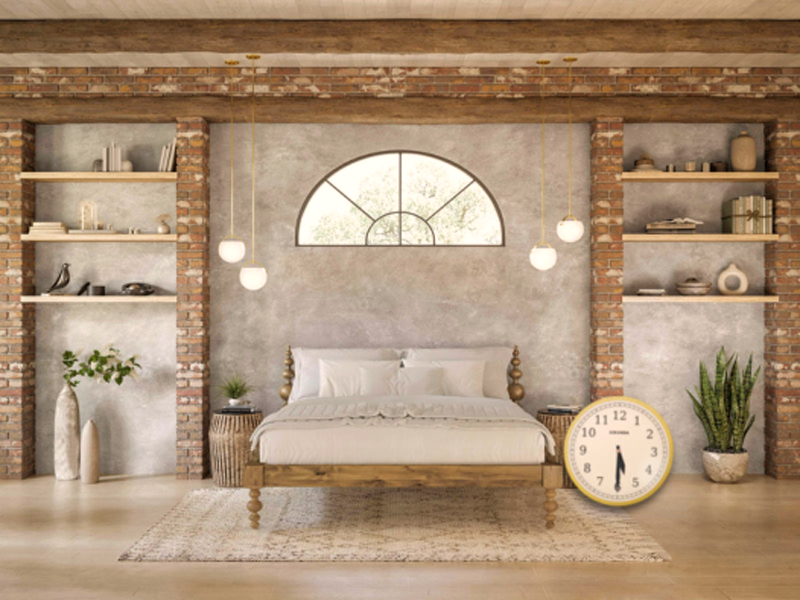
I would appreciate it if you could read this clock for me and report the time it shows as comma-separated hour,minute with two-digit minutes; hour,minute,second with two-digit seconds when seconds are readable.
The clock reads 5,30
